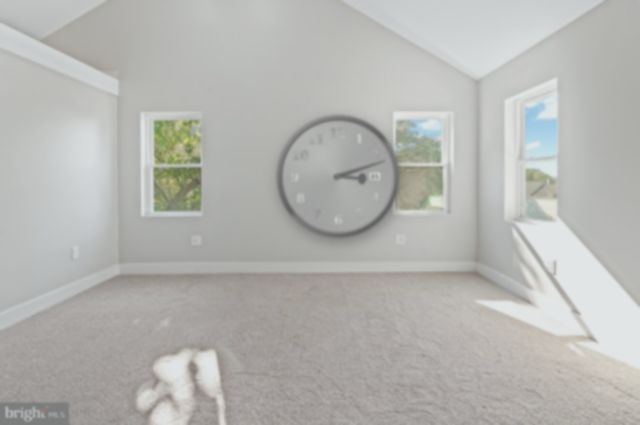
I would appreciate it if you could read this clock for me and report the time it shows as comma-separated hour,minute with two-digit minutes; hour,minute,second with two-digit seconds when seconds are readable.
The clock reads 3,12
